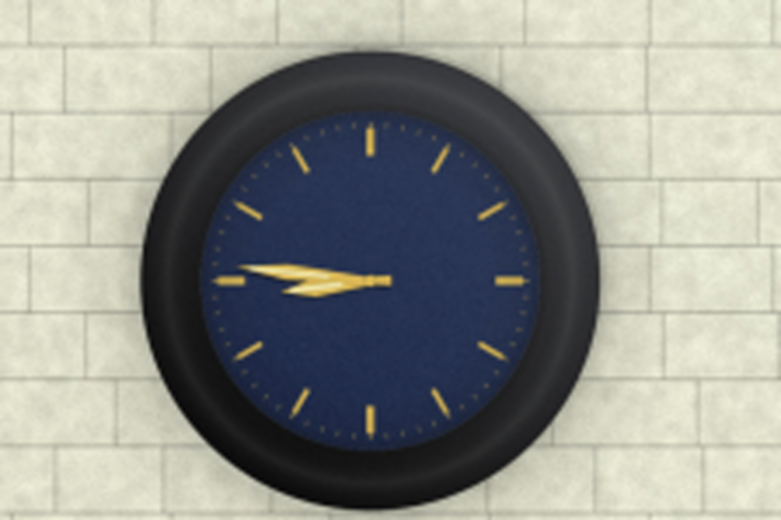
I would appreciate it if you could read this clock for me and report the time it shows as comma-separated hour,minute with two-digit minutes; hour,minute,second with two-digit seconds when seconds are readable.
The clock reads 8,46
